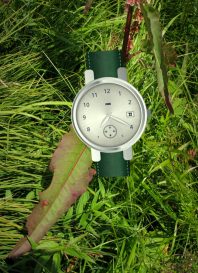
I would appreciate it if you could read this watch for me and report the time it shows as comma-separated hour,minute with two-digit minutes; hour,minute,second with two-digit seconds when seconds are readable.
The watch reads 7,20
